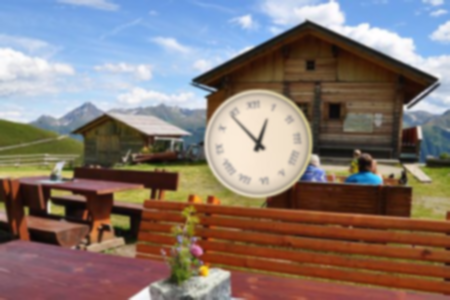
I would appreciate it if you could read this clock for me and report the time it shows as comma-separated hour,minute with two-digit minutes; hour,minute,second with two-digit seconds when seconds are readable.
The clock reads 12,54
